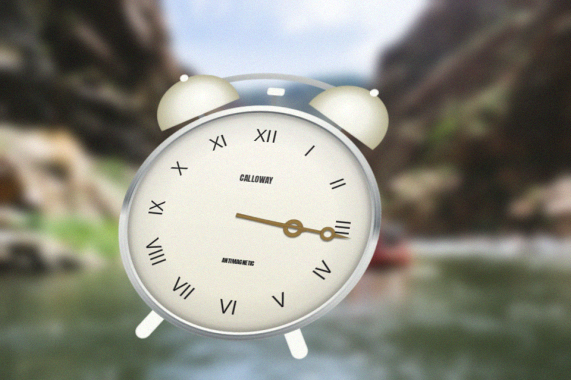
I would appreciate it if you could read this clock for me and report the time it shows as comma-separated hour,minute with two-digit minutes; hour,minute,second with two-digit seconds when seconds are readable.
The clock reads 3,16
